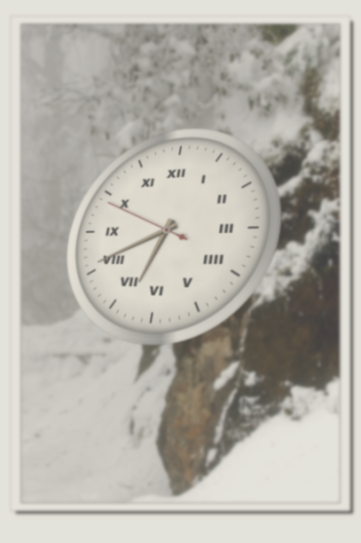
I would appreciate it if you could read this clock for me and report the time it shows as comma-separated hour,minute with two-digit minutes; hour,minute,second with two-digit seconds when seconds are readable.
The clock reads 6,40,49
